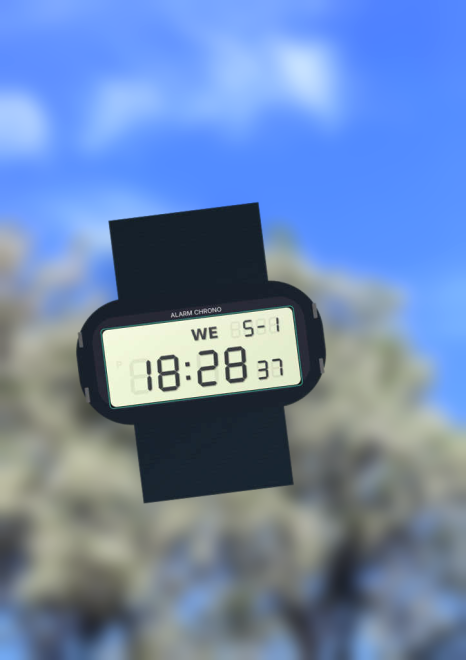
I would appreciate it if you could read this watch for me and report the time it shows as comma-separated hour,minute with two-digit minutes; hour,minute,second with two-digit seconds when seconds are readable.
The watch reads 18,28,37
